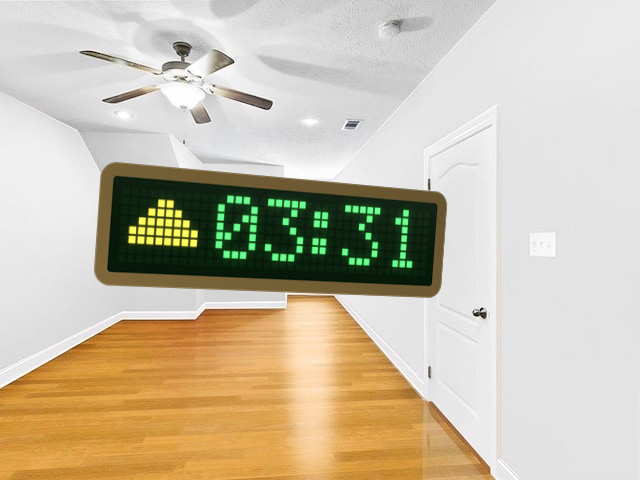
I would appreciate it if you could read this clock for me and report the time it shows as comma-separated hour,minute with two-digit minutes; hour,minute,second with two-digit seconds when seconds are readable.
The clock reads 3,31
